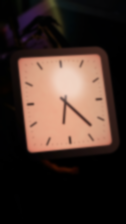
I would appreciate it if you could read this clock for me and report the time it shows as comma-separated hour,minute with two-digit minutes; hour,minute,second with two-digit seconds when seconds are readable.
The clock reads 6,23
